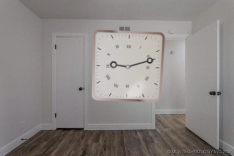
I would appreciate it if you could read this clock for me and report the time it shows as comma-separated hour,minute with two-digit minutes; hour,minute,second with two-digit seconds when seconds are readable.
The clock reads 9,12
